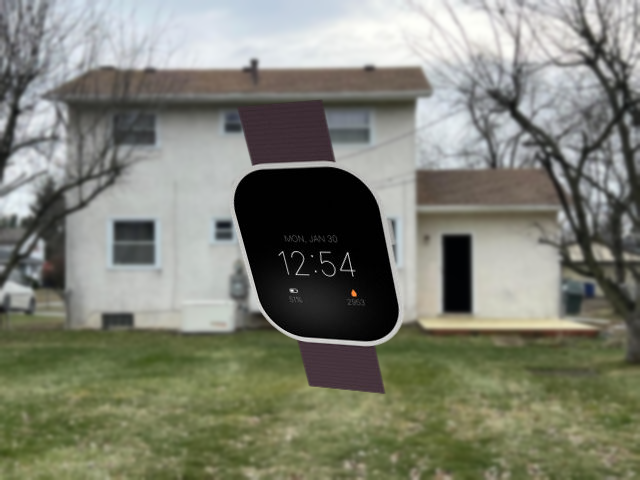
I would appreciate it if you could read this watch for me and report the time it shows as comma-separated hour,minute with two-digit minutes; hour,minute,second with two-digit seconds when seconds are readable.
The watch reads 12,54
